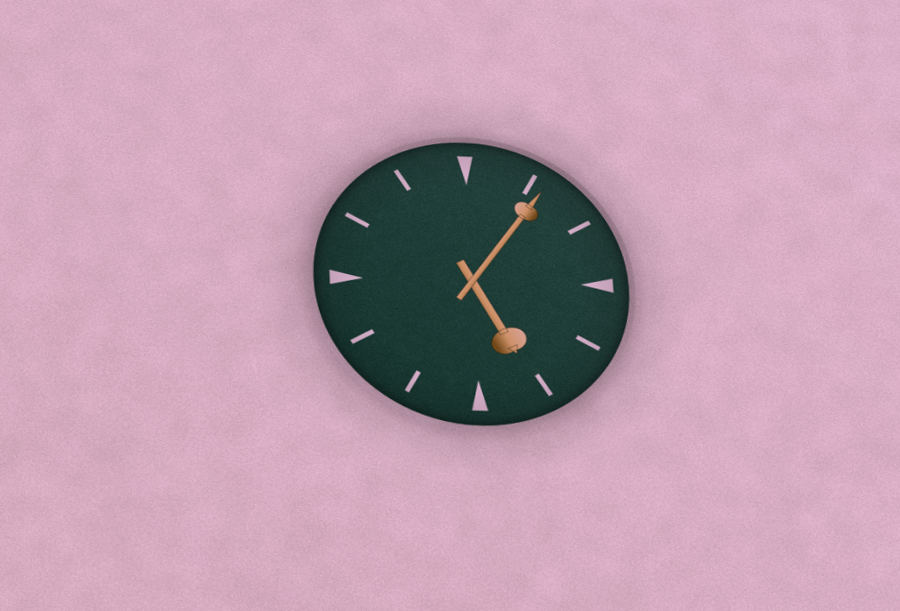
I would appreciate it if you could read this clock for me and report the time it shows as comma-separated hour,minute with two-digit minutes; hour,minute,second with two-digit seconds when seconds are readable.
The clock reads 5,06
